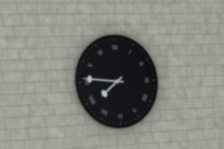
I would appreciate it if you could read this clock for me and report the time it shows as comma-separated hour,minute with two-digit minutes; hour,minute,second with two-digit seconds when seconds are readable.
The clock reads 7,46
